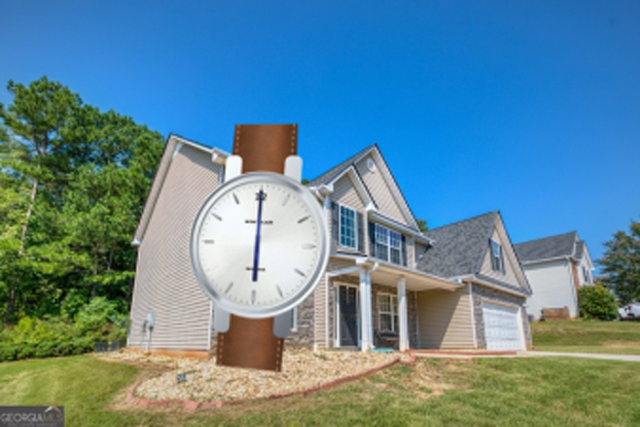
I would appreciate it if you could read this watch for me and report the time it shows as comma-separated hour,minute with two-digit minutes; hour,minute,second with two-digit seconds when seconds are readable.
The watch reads 6,00
